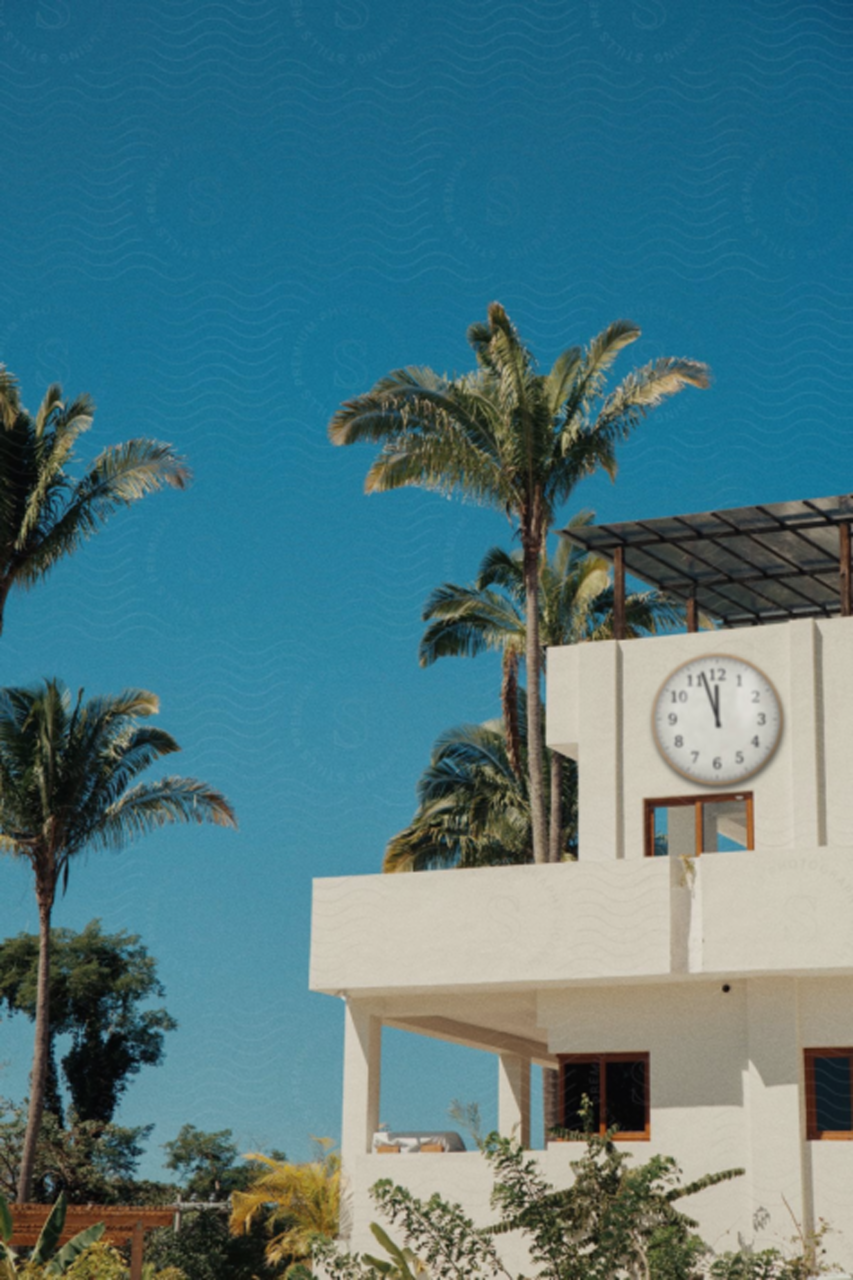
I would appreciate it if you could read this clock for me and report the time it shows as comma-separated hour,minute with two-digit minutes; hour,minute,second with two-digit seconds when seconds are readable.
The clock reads 11,57
